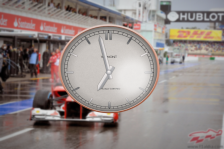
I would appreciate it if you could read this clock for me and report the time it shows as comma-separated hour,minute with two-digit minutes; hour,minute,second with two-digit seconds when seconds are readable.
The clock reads 6,58
